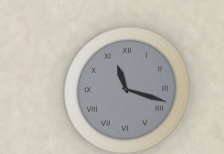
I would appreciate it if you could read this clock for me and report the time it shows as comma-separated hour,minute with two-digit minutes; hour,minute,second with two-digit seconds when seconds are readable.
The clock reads 11,18
